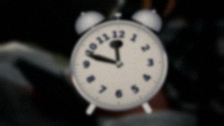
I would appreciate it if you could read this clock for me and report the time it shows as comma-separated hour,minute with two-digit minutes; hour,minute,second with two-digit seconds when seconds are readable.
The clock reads 11,48
